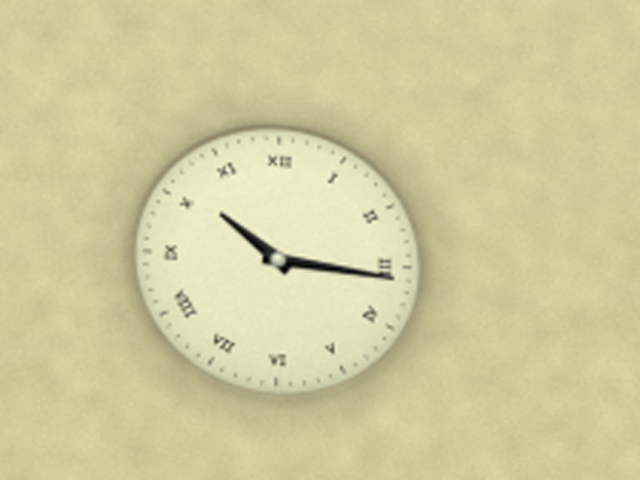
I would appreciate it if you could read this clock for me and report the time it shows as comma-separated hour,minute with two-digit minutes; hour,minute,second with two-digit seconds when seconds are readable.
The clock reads 10,16
